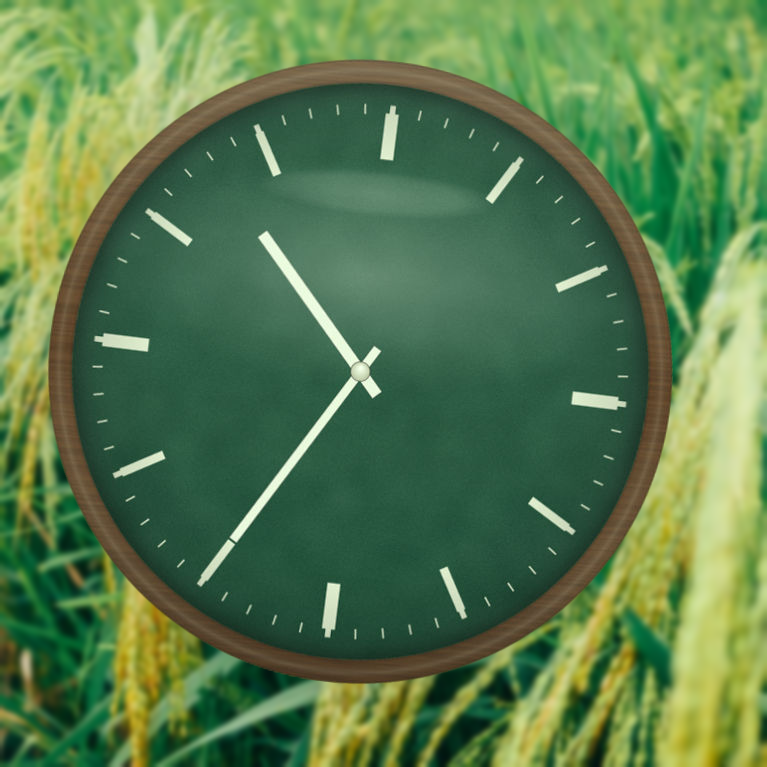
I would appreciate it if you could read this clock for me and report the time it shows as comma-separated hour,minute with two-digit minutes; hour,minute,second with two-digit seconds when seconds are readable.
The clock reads 10,35
